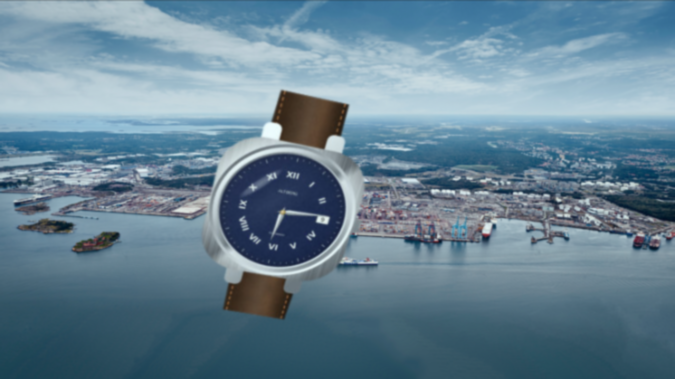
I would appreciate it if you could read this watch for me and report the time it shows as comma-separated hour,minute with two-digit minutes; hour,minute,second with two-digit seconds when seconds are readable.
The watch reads 6,14
